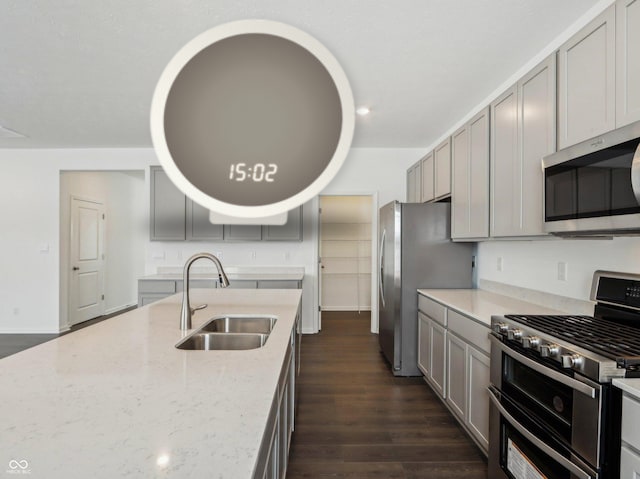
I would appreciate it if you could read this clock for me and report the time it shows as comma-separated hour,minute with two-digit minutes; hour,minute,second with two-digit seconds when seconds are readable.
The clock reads 15,02
